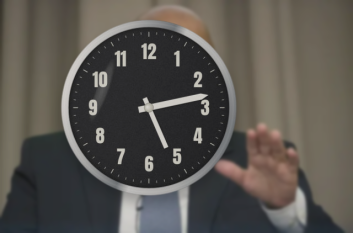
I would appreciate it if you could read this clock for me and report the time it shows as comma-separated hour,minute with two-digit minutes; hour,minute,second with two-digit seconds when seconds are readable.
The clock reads 5,13
